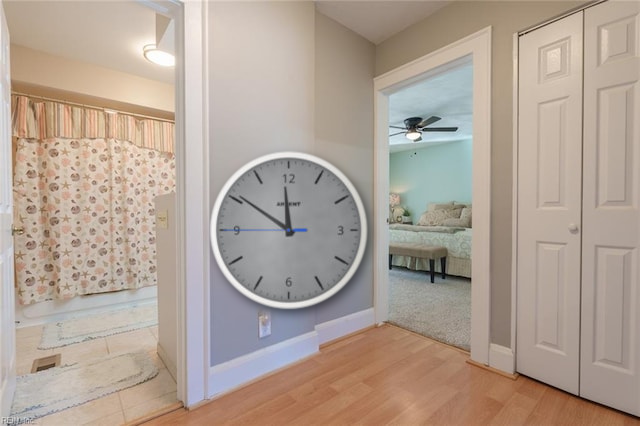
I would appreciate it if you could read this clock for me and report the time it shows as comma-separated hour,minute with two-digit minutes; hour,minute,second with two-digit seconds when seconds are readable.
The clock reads 11,50,45
